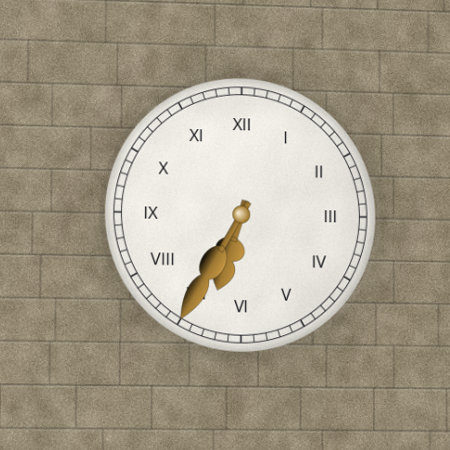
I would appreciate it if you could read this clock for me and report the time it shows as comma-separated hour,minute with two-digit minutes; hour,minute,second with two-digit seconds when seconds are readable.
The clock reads 6,35
